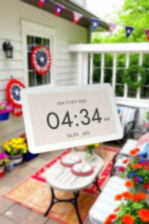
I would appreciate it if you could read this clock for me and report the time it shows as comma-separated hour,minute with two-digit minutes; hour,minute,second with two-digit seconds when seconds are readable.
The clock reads 4,34
